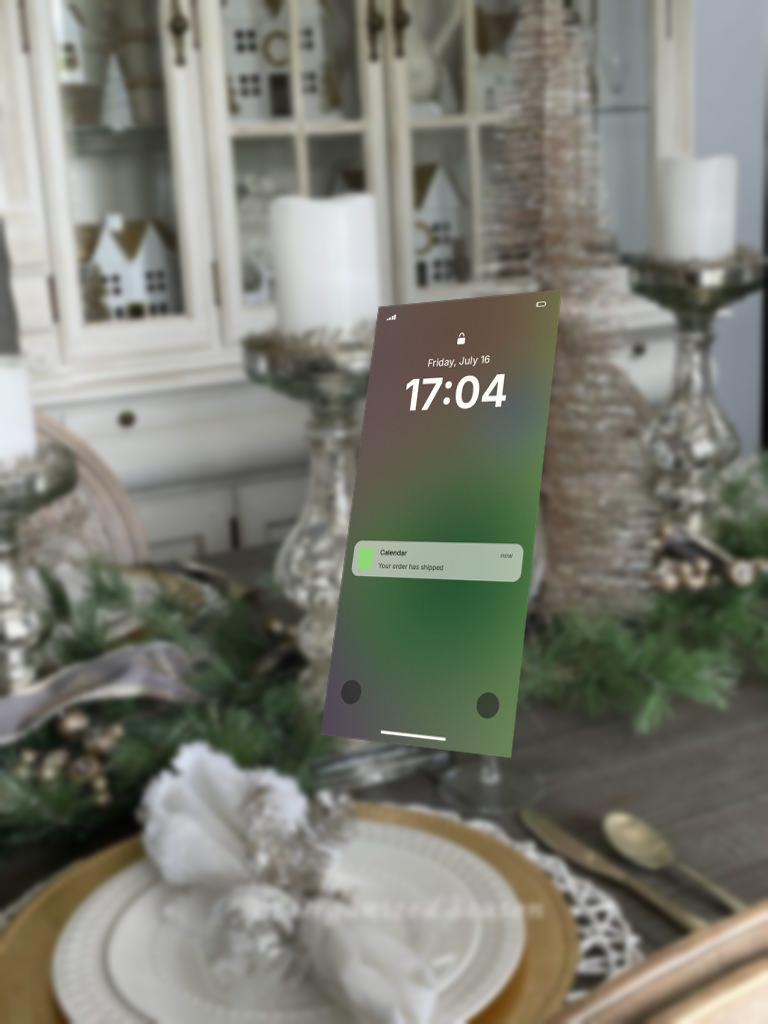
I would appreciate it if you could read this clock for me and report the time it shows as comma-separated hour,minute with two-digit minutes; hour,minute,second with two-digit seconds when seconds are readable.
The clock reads 17,04
